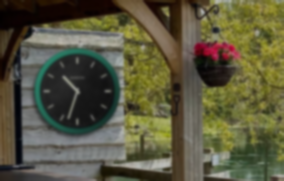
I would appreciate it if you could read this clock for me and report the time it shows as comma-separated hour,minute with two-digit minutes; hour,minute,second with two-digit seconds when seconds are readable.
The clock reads 10,33
